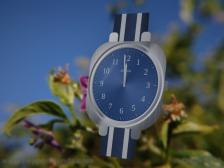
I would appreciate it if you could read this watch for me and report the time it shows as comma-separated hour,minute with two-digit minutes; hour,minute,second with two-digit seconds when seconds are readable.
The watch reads 11,59
